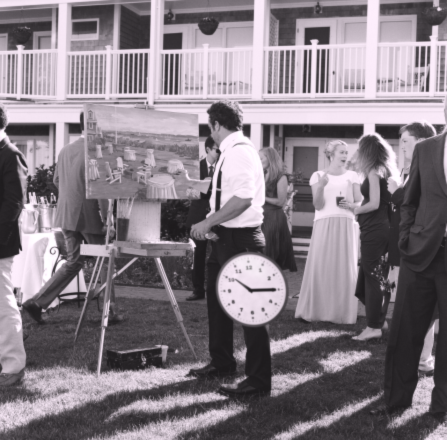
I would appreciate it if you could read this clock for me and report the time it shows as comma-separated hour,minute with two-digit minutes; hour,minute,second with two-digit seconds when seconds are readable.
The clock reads 10,15
